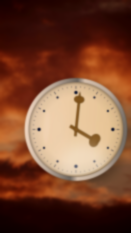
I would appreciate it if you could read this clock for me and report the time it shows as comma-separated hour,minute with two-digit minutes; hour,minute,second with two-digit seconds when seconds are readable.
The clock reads 4,01
